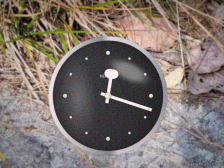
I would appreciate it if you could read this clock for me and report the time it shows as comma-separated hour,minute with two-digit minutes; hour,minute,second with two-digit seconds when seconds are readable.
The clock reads 12,18
